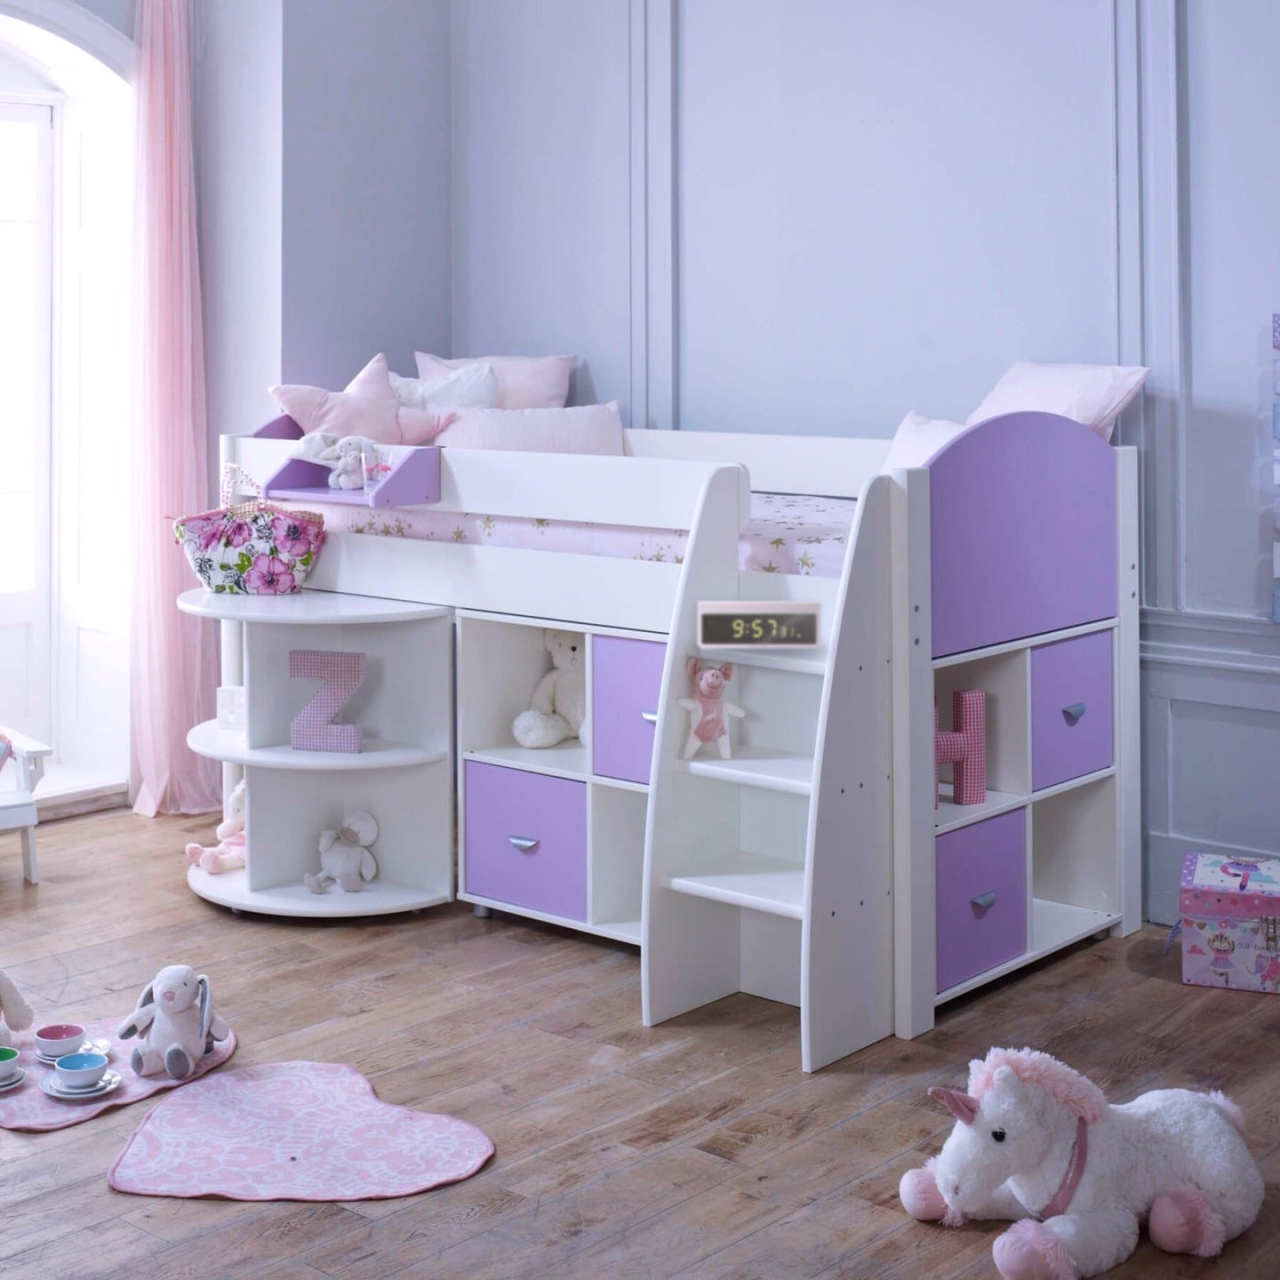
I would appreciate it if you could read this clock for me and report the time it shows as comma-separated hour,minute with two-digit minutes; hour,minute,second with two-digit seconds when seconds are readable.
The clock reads 9,57
